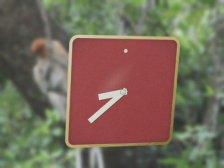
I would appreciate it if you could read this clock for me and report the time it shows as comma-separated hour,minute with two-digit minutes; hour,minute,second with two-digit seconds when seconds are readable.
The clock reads 8,38
